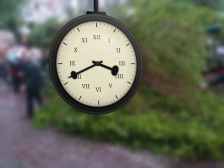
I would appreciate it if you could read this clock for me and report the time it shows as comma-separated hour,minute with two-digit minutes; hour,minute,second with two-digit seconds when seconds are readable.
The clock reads 3,41
